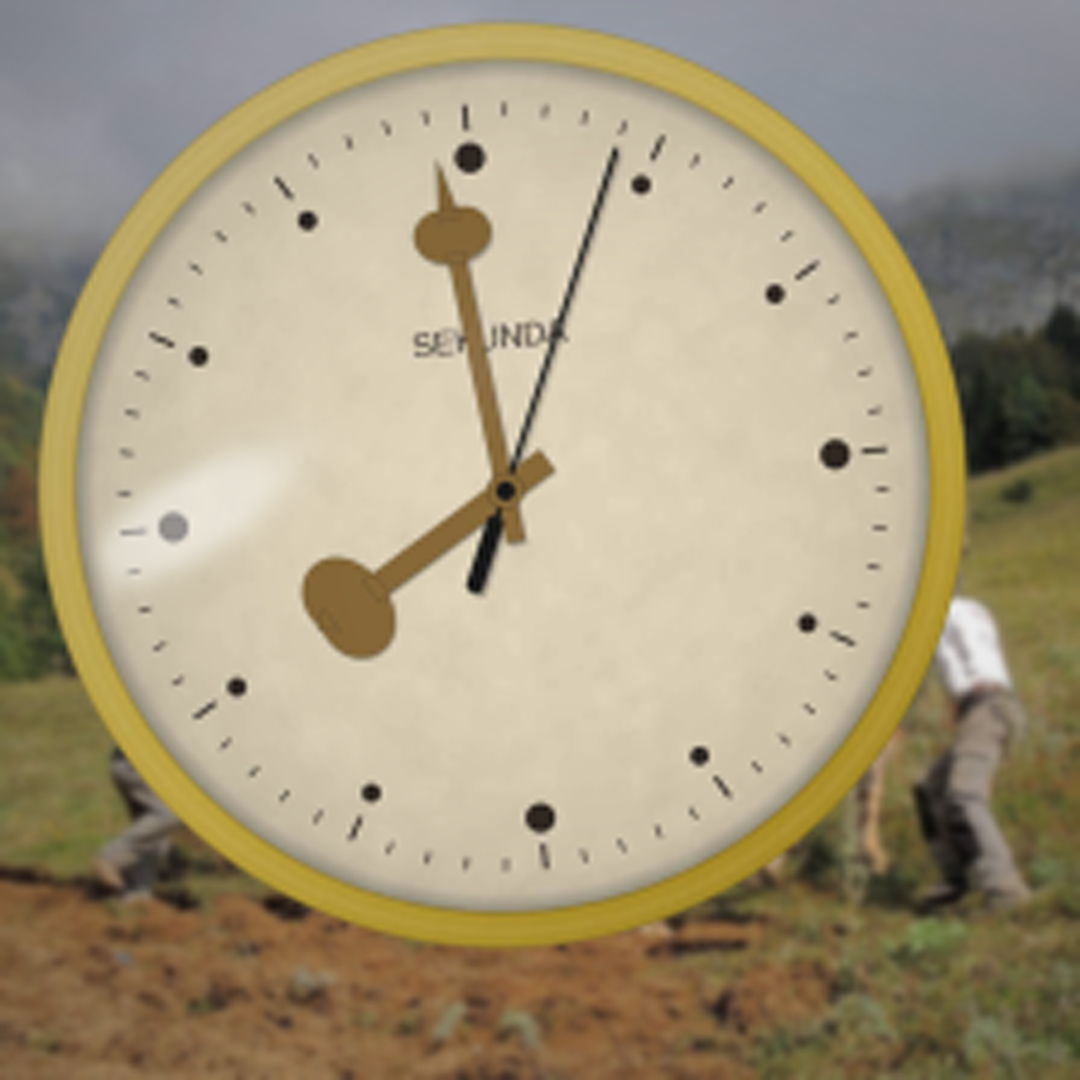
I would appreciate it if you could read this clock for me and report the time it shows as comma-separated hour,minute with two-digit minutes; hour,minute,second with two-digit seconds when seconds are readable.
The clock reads 7,59,04
